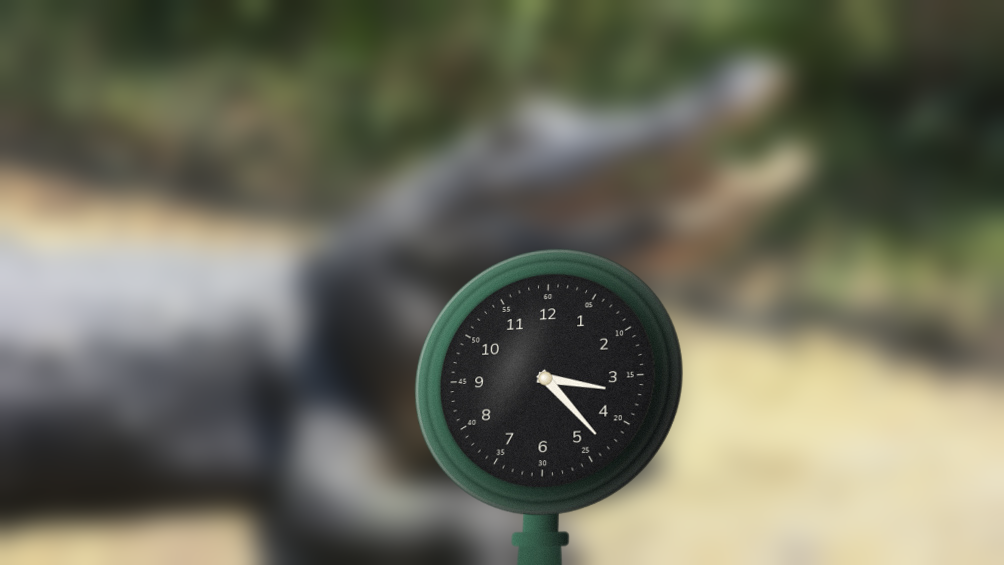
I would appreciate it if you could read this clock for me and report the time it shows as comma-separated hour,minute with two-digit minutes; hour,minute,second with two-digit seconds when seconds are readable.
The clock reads 3,23
